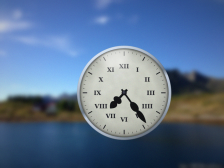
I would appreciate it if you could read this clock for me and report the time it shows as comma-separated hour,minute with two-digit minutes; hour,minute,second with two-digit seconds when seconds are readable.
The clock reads 7,24
